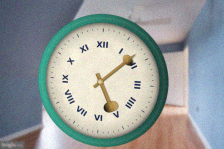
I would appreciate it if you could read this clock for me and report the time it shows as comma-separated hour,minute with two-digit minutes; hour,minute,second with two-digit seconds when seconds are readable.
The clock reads 5,08
